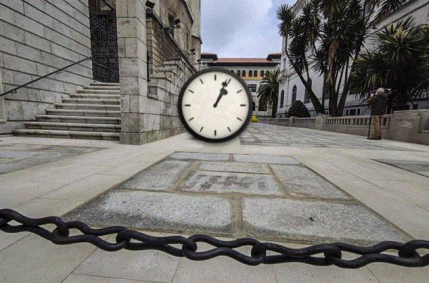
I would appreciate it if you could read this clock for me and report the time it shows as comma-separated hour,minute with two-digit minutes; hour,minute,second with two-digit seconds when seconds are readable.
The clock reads 1,04
